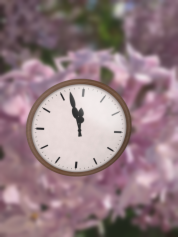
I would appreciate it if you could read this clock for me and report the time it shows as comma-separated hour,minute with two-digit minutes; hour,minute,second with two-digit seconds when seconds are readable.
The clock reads 11,57
